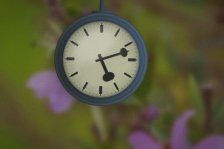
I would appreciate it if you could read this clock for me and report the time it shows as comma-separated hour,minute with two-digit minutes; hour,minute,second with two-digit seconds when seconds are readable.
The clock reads 5,12
